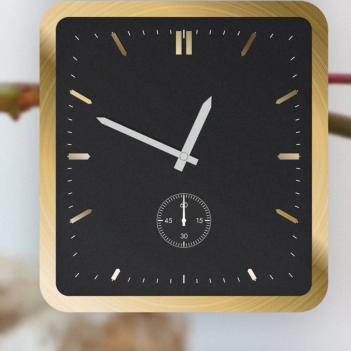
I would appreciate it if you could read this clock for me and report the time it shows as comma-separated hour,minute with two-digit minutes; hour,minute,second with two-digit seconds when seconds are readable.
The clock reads 12,49
